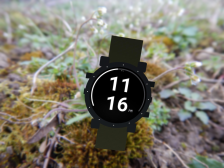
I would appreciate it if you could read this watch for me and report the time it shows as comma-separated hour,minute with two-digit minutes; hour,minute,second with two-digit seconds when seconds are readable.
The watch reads 11,16
